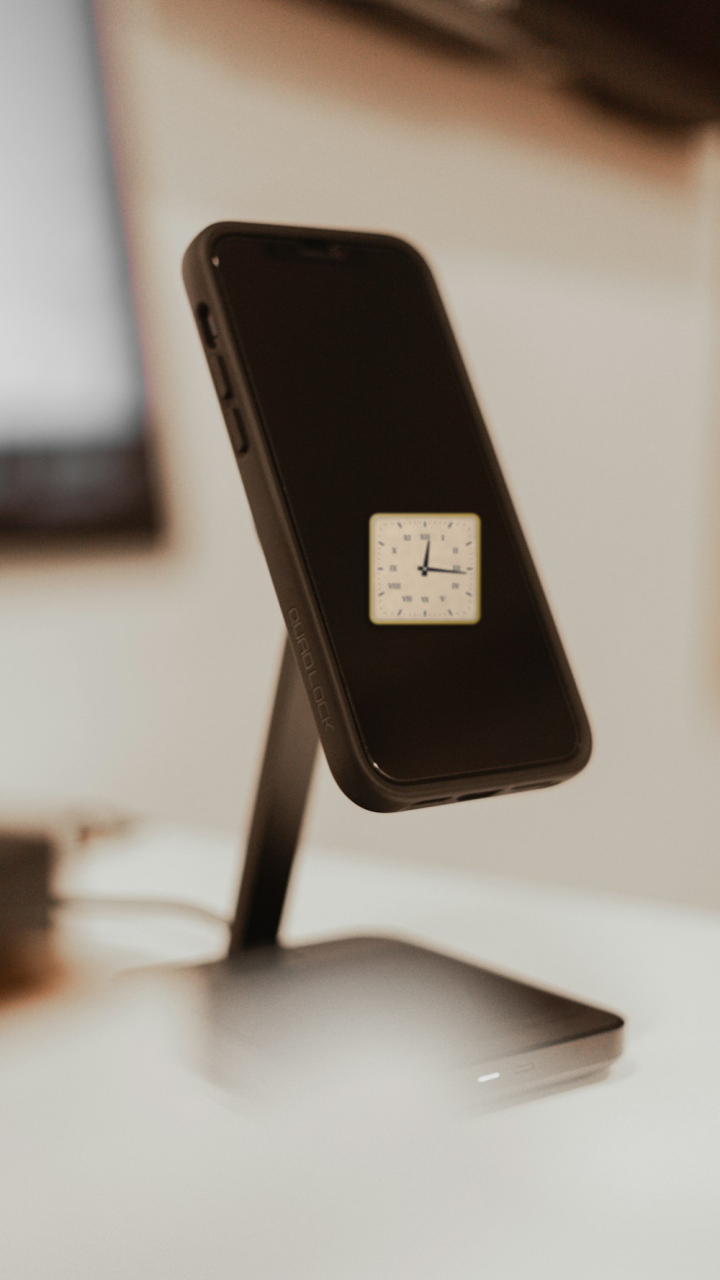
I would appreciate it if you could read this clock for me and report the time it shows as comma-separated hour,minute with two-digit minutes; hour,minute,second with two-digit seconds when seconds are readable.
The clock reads 12,16
